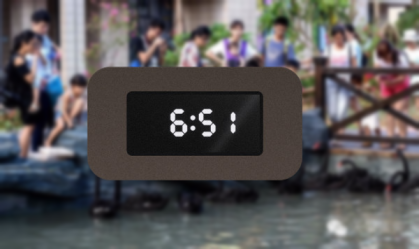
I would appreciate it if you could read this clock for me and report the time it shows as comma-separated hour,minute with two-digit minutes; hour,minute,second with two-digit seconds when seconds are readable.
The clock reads 6,51
